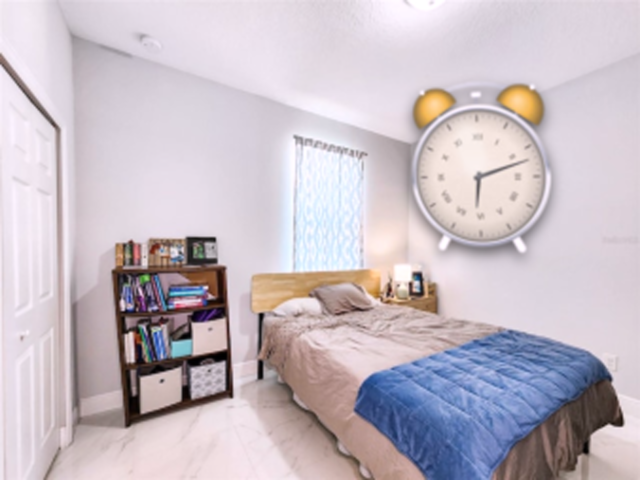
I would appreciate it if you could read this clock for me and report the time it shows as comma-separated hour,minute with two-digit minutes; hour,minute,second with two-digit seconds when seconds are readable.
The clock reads 6,12
